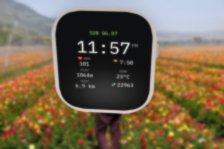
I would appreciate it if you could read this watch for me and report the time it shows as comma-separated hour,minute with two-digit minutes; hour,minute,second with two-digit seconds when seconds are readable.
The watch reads 11,57
